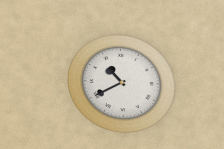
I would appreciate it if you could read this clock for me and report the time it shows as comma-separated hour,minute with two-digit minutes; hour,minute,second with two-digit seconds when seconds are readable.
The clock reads 10,40
